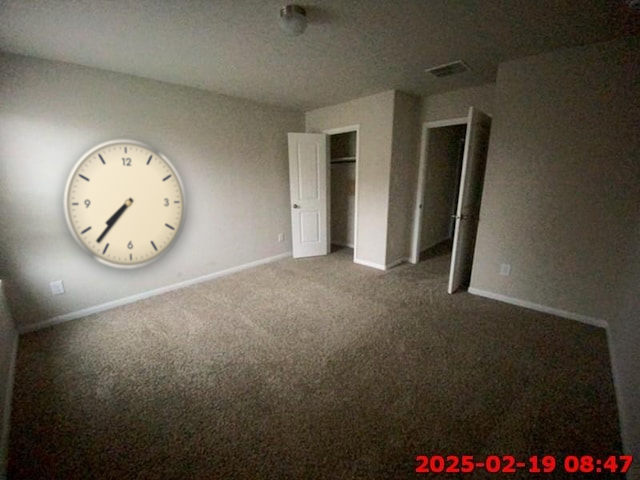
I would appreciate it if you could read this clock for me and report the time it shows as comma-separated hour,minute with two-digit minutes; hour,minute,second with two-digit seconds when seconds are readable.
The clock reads 7,37
